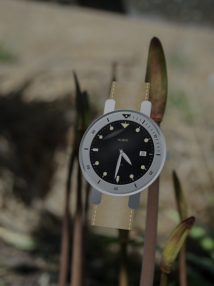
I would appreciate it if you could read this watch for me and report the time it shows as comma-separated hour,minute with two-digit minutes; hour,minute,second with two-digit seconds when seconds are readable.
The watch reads 4,31
